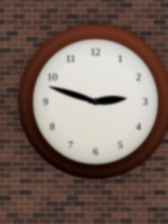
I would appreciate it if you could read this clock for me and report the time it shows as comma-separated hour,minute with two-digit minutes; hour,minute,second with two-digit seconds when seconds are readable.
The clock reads 2,48
